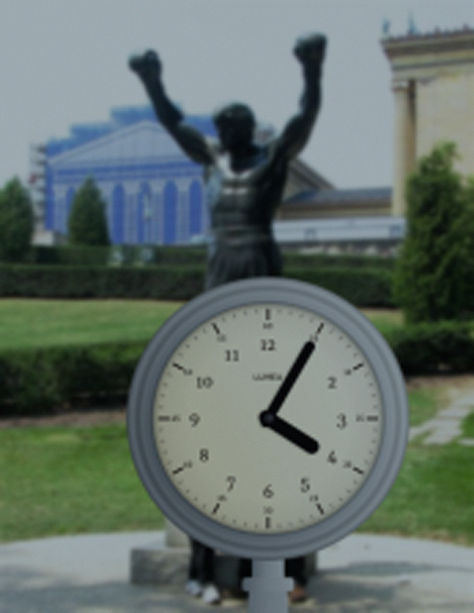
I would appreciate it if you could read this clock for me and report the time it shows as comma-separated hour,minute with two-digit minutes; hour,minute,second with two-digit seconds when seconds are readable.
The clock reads 4,05
